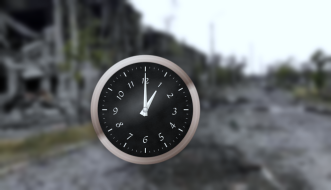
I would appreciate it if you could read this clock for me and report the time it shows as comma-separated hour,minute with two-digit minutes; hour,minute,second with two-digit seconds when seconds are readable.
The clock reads 1,00
